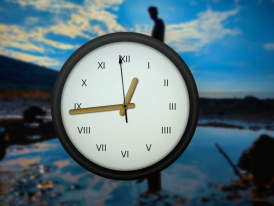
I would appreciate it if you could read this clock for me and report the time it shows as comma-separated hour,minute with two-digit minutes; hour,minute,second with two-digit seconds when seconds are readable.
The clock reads 12,43,59
